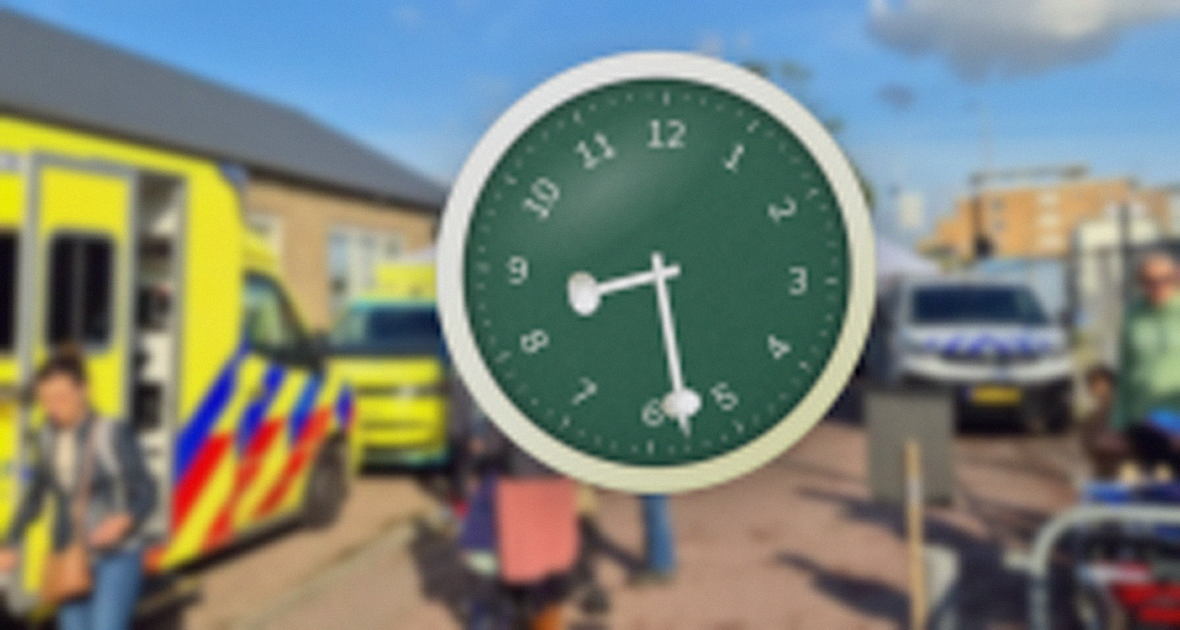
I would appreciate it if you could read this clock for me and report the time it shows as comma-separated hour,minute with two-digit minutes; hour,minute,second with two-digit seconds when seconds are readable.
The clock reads 8,28
